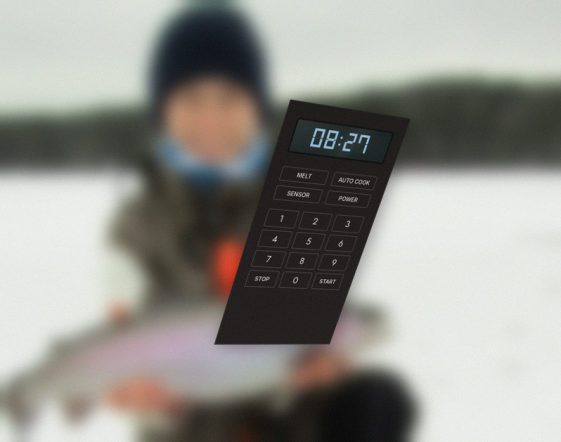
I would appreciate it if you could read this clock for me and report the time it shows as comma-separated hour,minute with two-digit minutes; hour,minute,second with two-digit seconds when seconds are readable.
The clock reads 8,27
